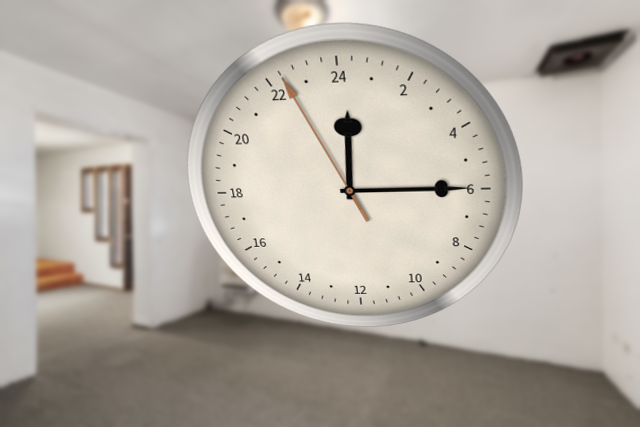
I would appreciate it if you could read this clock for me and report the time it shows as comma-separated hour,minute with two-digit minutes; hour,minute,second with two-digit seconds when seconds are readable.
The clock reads 0,14,56
